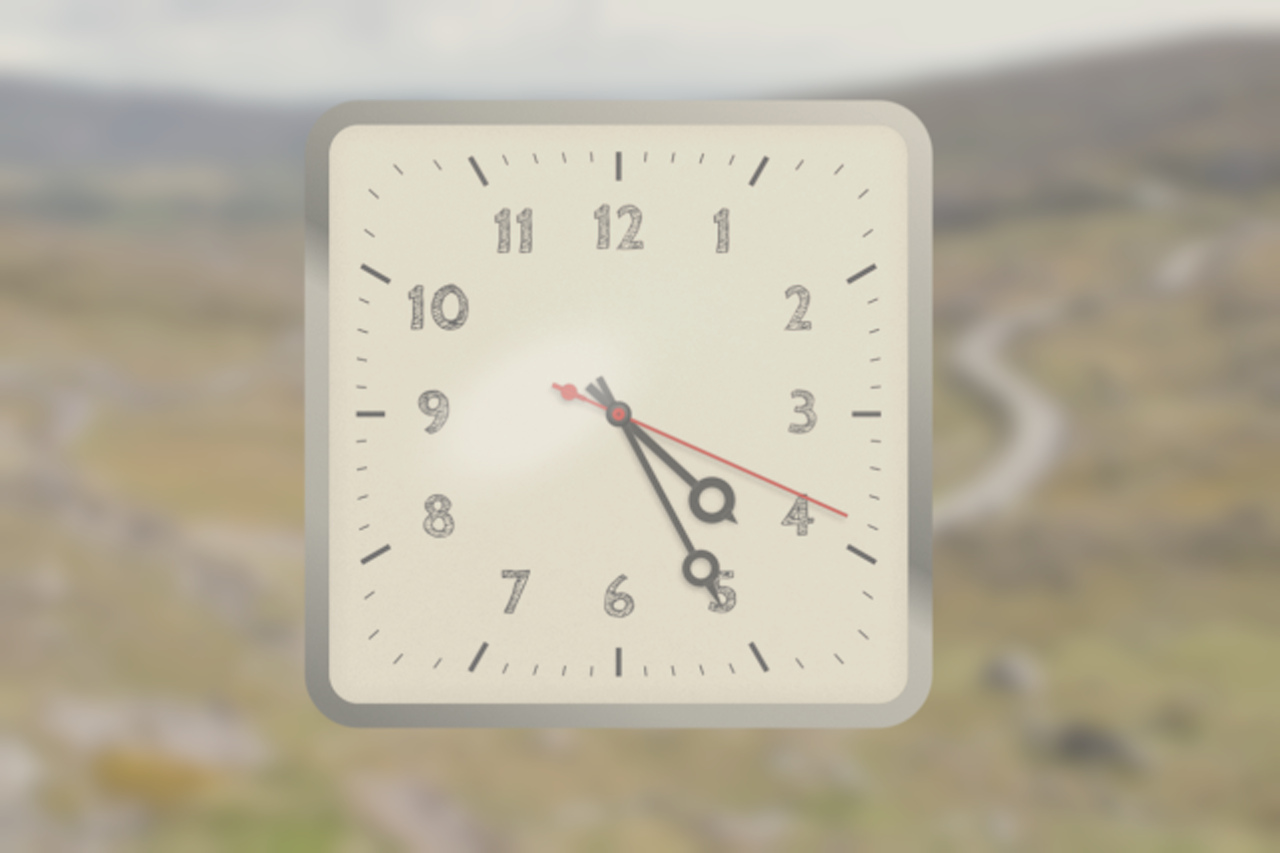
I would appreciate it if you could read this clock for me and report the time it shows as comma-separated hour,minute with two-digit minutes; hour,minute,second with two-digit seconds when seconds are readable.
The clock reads 4,25,19
